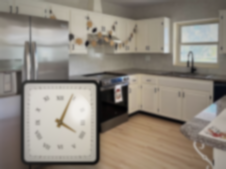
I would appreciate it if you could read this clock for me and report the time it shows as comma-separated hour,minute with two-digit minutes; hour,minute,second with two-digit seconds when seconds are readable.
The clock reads 4,04
